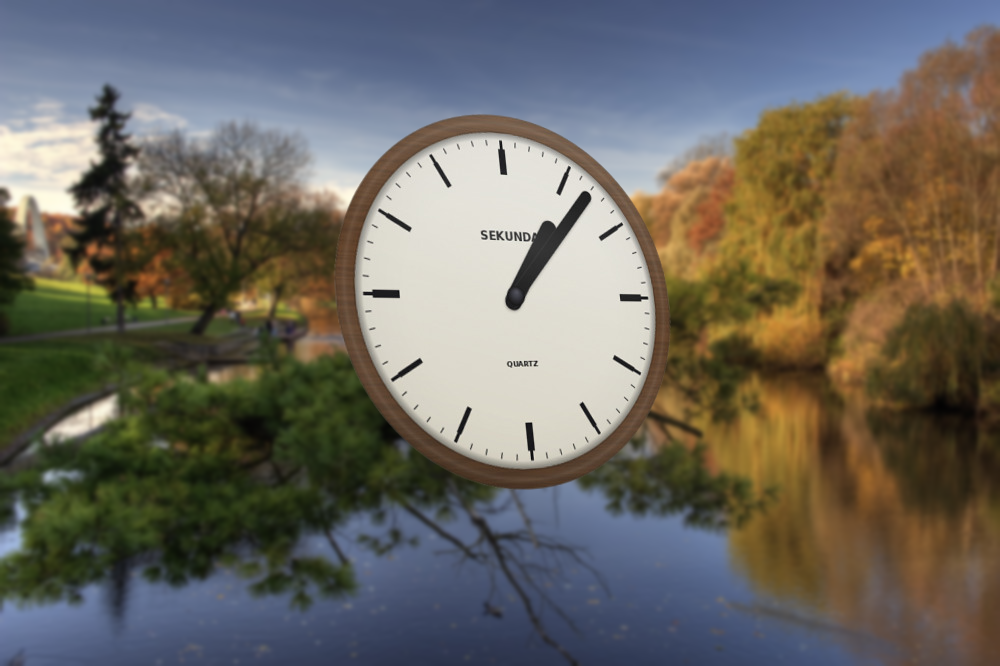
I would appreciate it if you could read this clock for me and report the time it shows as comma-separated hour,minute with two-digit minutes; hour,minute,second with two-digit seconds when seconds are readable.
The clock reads 1,07
